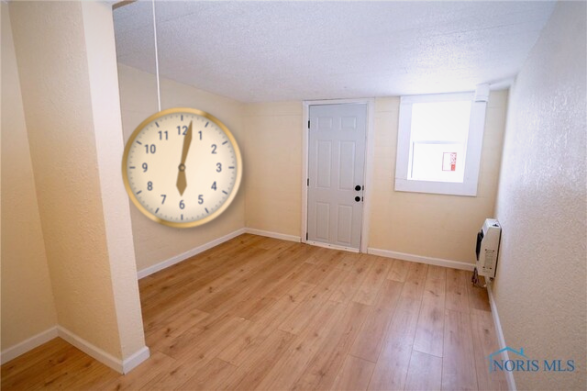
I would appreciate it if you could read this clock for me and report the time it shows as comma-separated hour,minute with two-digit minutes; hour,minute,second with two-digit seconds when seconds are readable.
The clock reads 6,02
